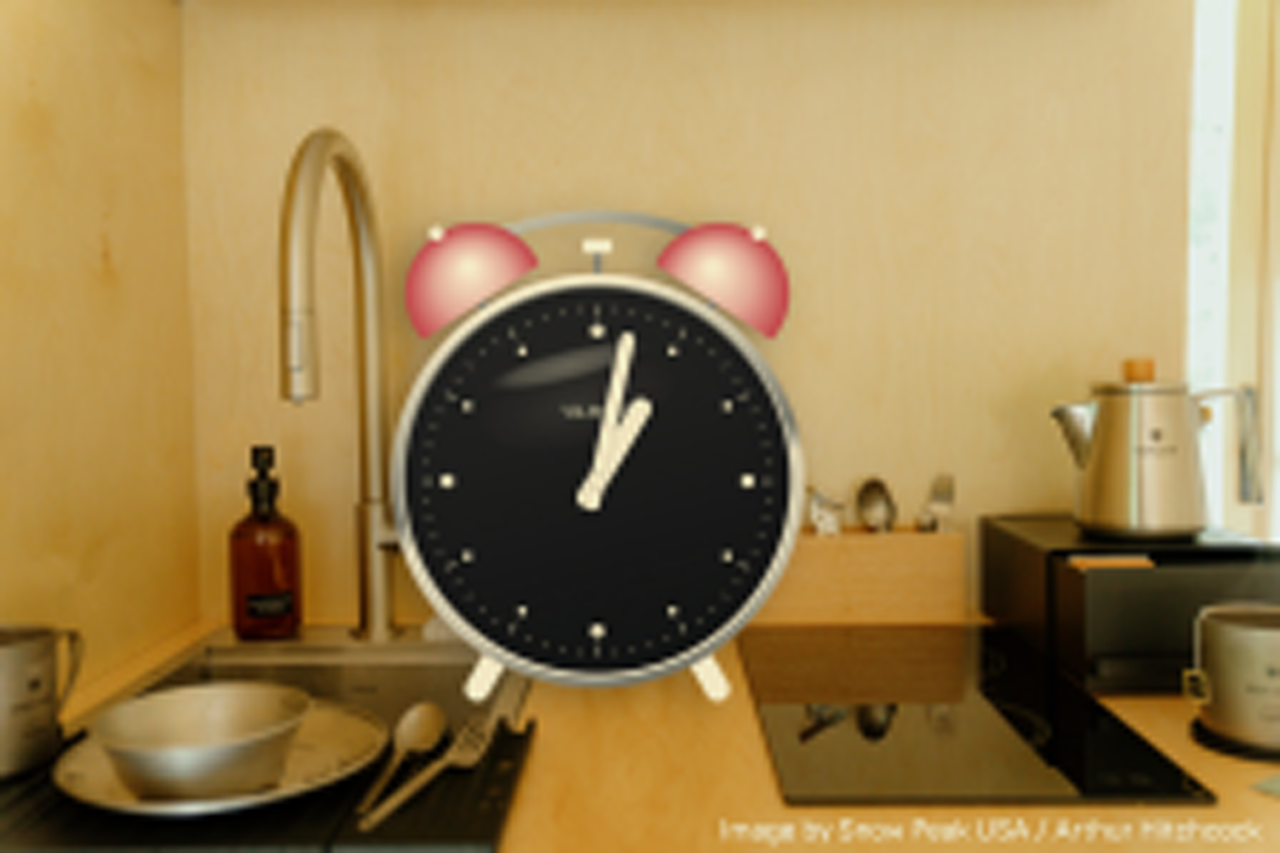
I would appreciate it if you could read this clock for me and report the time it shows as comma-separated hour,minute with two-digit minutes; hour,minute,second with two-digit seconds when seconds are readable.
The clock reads 1,02
